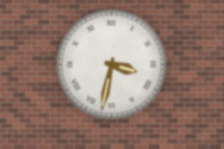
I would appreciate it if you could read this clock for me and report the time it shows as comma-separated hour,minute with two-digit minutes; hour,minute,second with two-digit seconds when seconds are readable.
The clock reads 3,32
